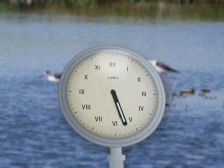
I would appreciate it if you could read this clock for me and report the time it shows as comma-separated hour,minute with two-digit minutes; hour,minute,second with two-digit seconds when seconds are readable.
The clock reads 5,27
